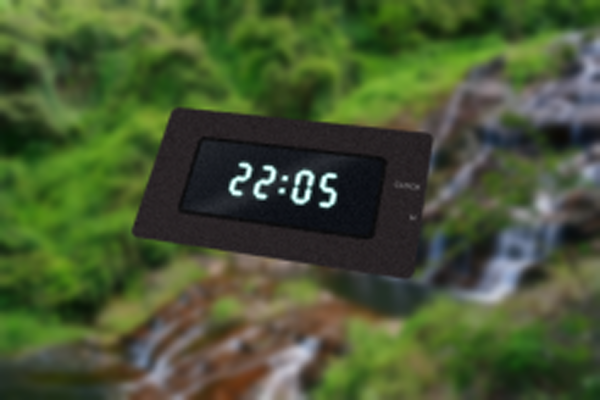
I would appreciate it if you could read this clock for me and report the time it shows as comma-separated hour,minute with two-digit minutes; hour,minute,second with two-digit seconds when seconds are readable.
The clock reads 22,05
